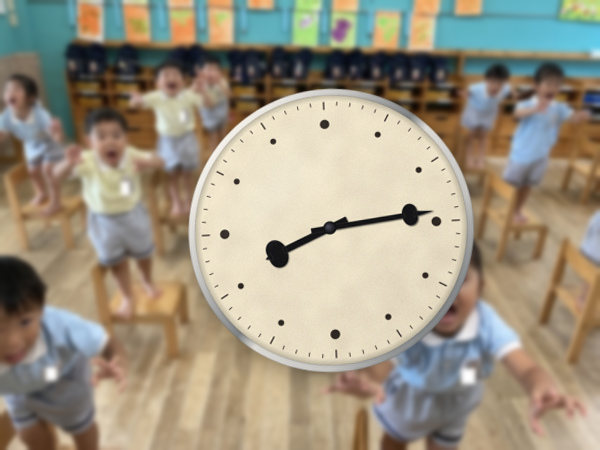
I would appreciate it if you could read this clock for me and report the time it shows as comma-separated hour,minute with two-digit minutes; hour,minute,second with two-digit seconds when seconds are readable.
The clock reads 8,14
